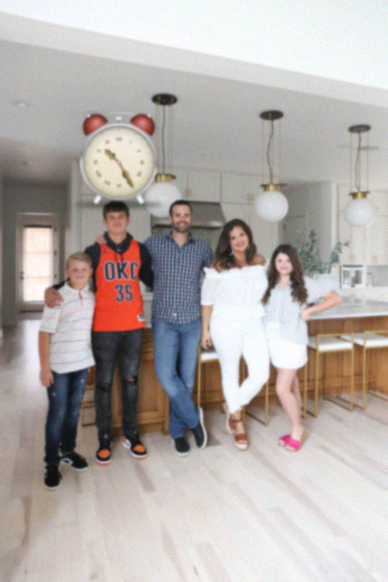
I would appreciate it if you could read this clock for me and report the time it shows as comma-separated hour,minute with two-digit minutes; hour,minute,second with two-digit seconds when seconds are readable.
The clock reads 10,25
